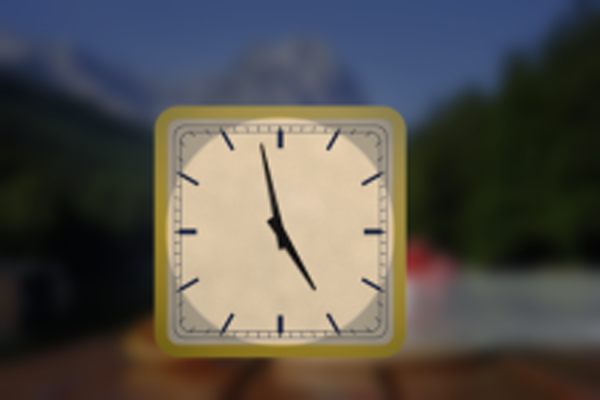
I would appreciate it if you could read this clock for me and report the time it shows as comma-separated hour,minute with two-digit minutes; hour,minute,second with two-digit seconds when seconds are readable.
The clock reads 4,58
